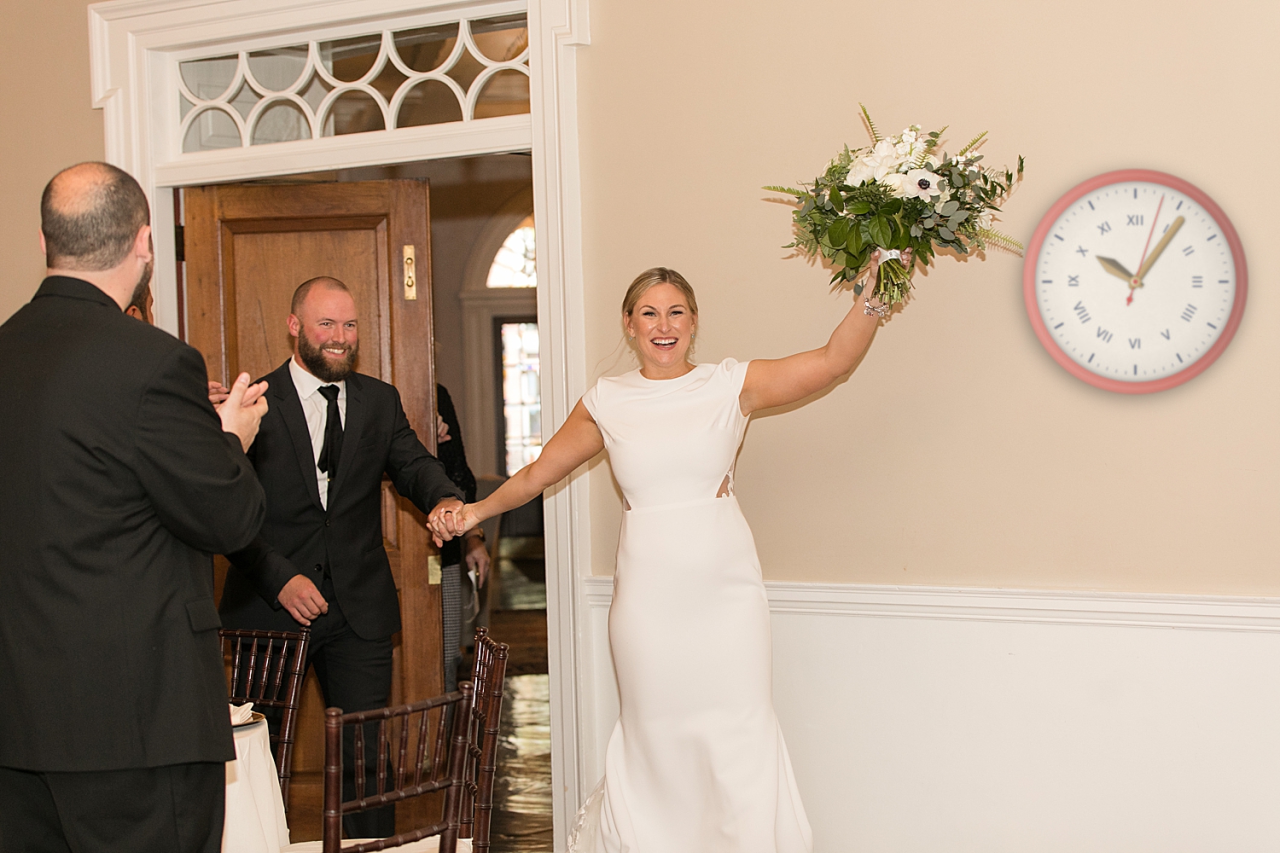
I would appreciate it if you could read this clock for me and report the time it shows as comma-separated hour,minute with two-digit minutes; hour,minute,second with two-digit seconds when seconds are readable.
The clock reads 10,06,03
